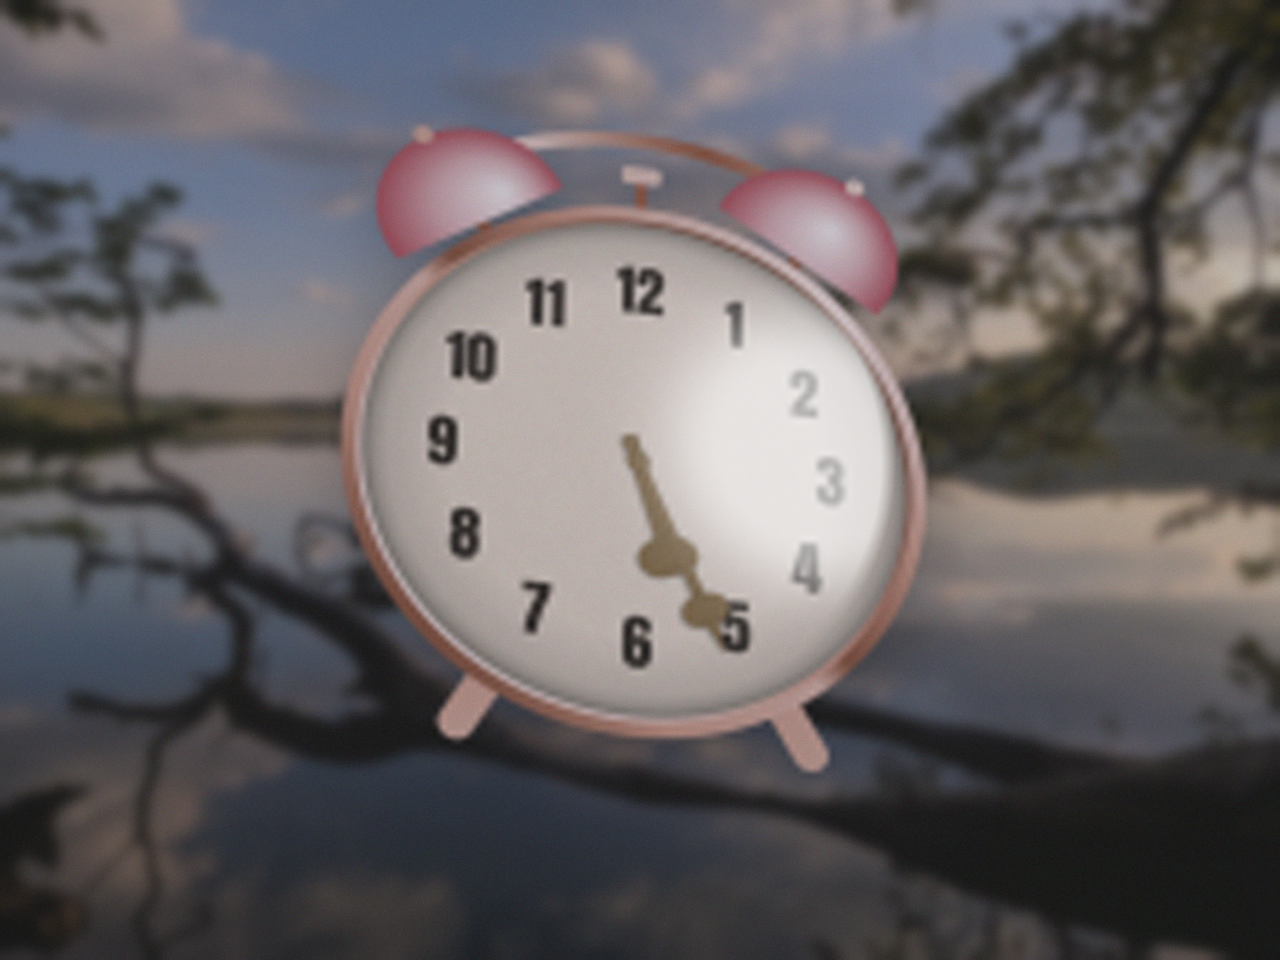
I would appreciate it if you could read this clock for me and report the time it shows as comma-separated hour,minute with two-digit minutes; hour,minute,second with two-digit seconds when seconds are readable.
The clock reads 5,26
